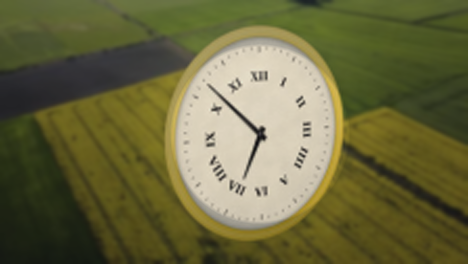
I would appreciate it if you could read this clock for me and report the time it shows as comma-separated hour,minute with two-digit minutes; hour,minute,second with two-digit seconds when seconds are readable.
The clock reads 6,52
